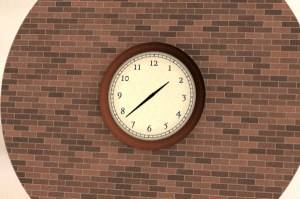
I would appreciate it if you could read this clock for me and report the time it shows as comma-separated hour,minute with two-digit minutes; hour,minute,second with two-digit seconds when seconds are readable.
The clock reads 1,38
